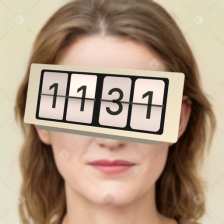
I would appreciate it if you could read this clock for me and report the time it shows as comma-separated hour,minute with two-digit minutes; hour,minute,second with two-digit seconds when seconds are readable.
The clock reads 11,31
